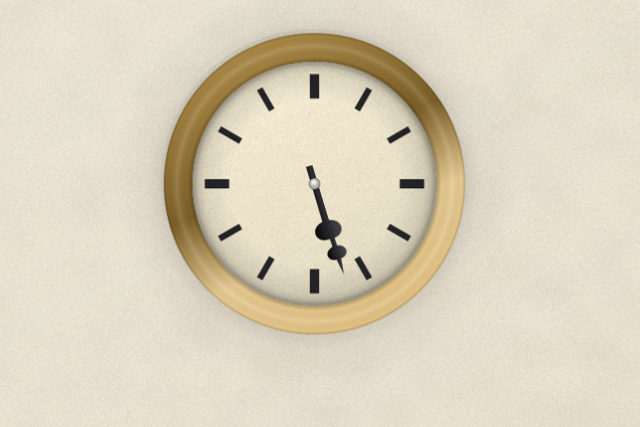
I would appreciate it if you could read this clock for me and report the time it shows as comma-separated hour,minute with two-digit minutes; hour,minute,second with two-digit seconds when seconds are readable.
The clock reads 5,27
